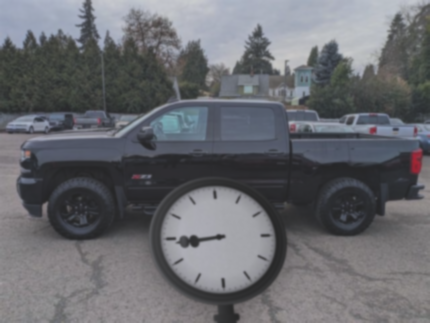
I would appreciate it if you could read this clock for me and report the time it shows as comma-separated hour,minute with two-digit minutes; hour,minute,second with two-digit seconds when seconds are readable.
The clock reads 8,44
